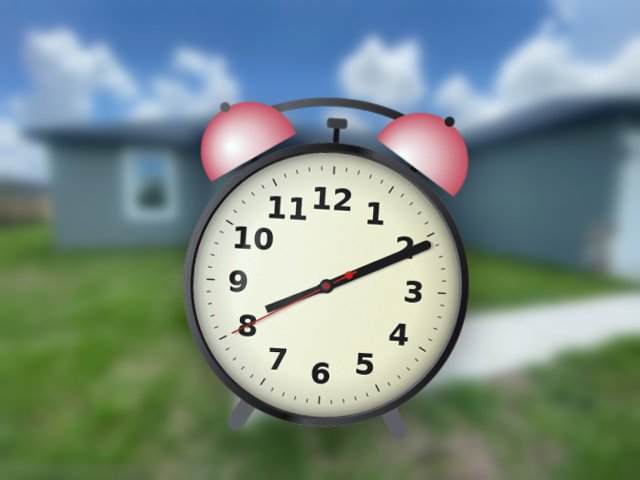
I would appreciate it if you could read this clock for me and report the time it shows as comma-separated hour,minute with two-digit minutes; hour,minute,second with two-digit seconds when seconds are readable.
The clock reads 8,10,40
